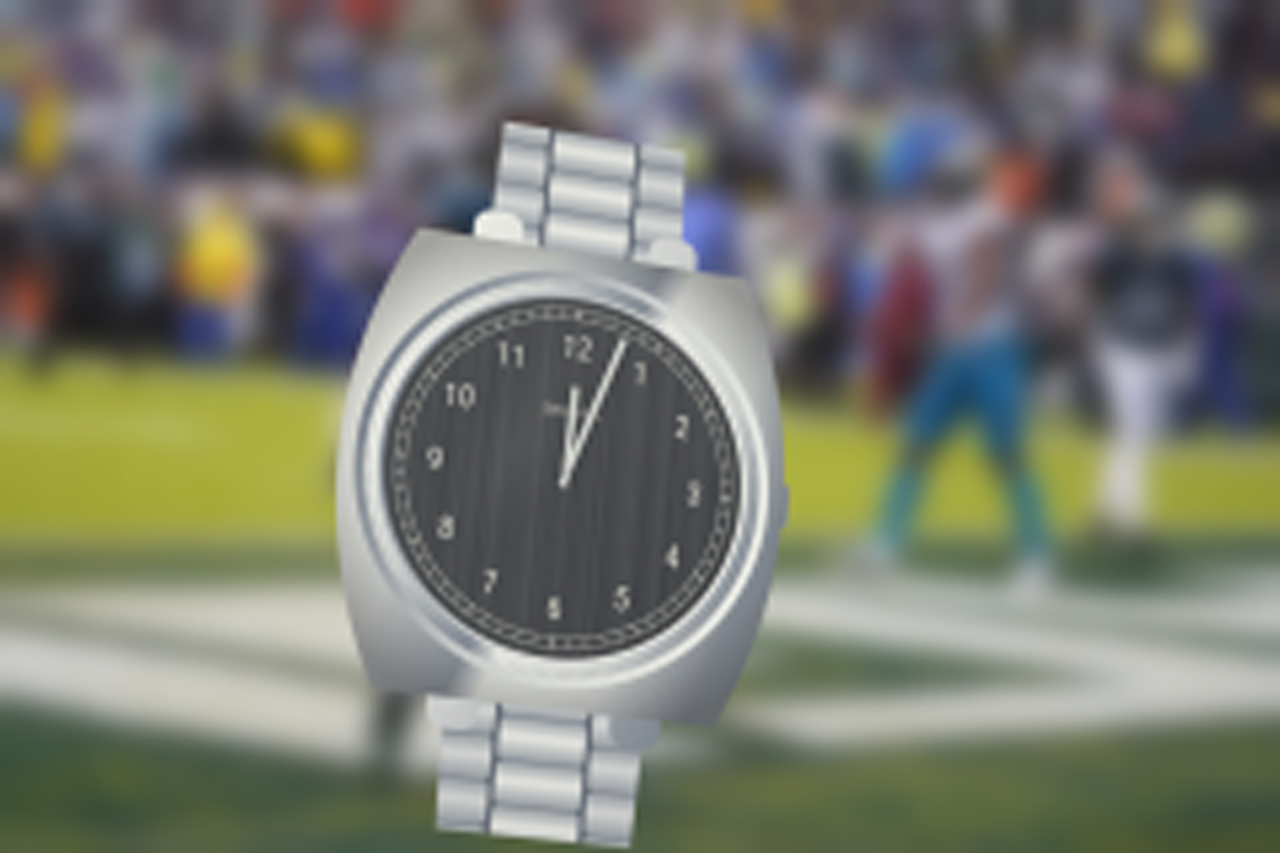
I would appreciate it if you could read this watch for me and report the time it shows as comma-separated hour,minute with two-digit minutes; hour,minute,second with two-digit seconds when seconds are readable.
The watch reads 12,03
